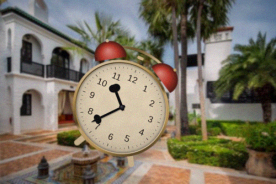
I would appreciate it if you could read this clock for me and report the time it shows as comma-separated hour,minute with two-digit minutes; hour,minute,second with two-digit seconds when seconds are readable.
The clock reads 10,37
